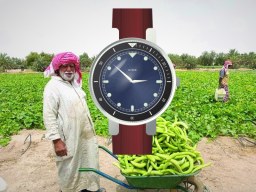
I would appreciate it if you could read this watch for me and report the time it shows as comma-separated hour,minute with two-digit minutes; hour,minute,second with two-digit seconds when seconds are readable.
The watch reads 2,52
